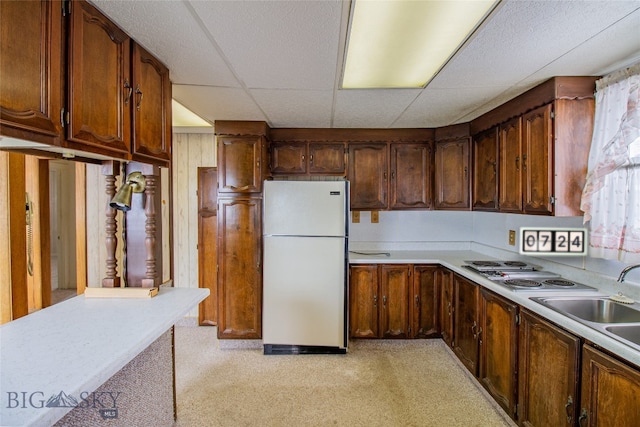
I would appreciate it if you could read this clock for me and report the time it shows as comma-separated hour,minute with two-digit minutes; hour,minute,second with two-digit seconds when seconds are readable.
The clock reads 7,24
